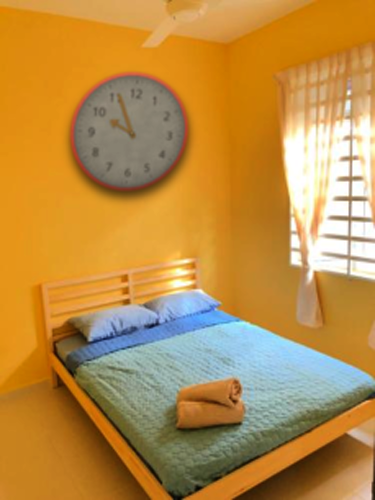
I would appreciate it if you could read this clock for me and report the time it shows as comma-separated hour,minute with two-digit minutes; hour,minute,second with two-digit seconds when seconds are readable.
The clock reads 9,56
